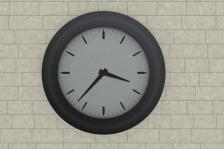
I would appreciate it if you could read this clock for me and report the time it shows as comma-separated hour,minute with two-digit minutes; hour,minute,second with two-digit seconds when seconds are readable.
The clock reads 3,37
